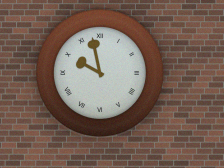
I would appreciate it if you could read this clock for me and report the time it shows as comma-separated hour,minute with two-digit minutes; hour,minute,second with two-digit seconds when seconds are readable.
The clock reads 9,58
